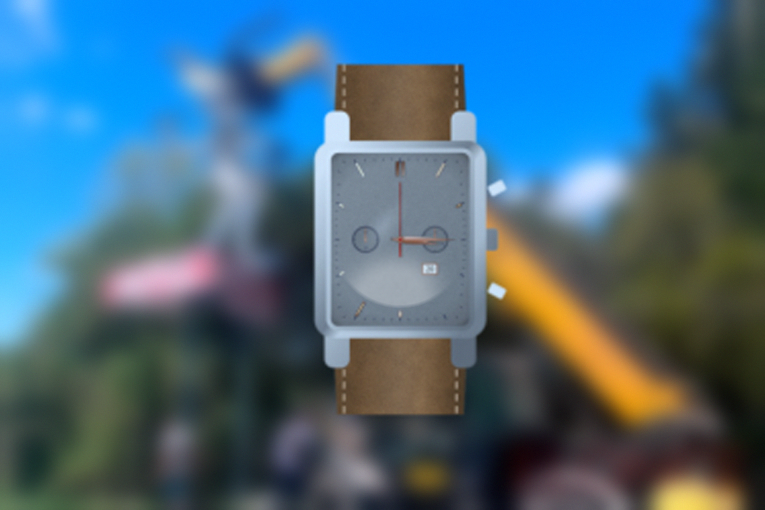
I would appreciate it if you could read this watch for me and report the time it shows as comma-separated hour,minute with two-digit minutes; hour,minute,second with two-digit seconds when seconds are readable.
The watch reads 3,15
